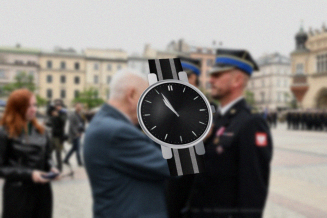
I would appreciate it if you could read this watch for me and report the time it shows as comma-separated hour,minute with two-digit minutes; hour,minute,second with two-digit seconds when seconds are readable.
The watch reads 10,56
